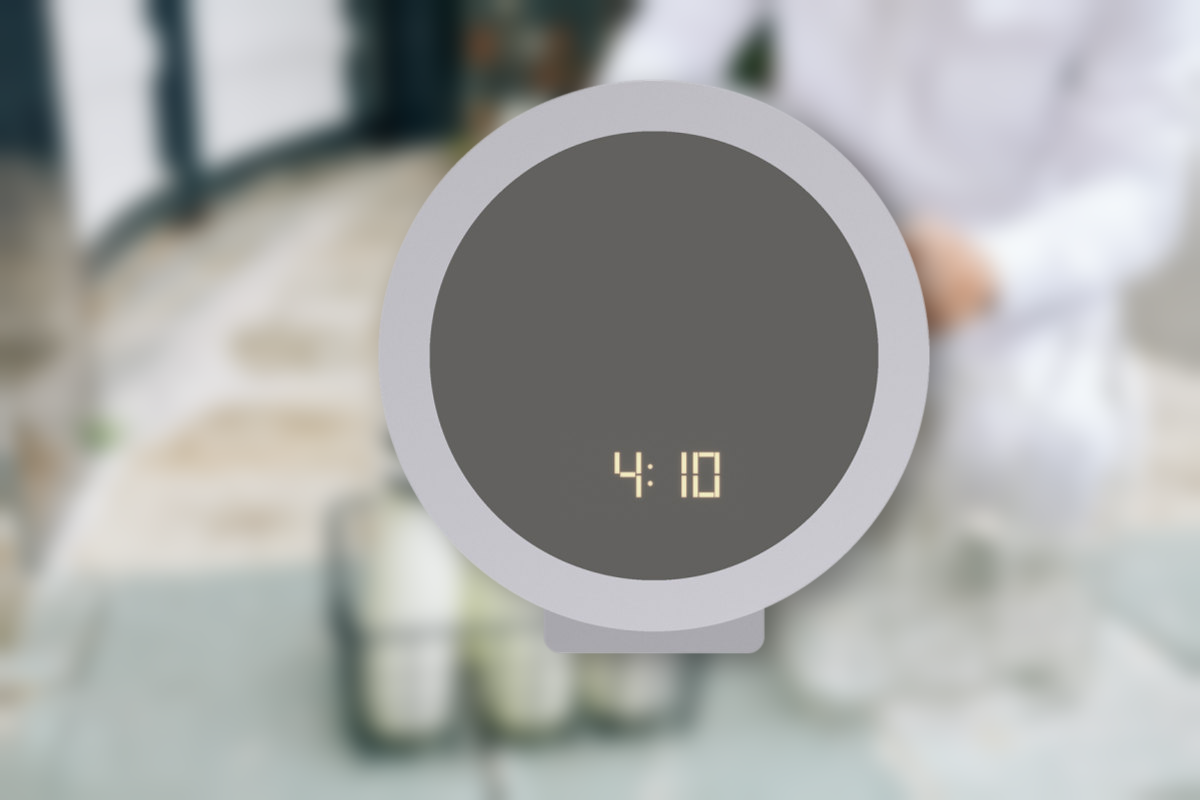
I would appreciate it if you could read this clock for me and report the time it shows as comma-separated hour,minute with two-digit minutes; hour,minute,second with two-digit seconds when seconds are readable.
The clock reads 4,10
